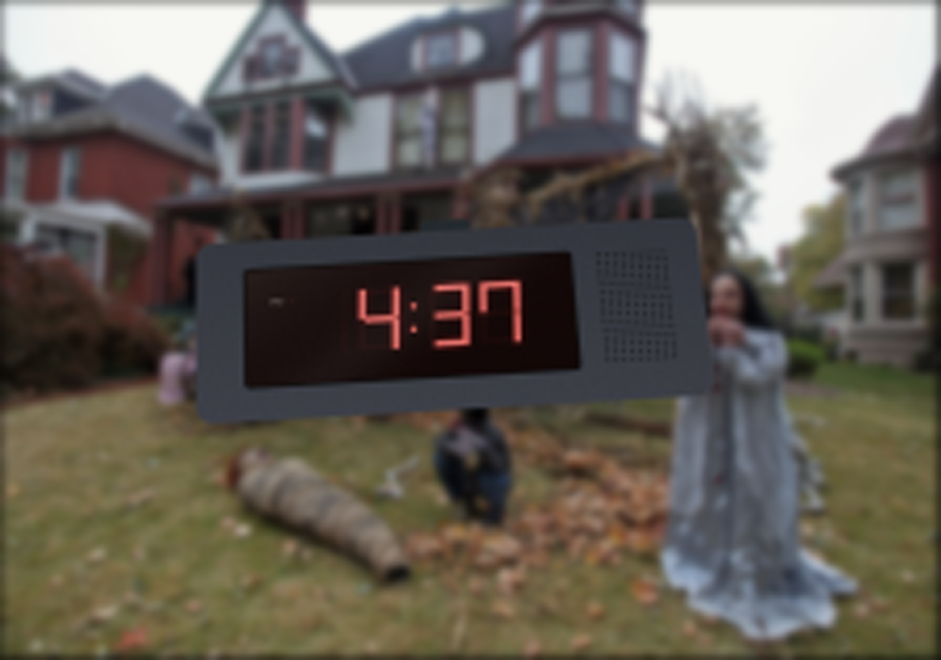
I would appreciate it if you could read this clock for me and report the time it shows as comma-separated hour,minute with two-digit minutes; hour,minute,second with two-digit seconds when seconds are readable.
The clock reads 4,37
